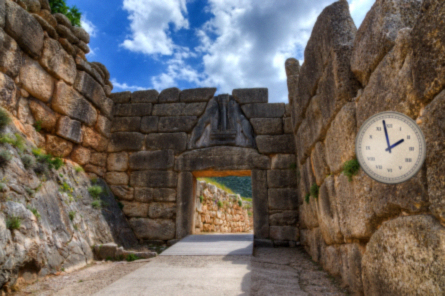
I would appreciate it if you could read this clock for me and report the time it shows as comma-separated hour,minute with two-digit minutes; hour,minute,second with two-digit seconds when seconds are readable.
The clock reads 1,58
